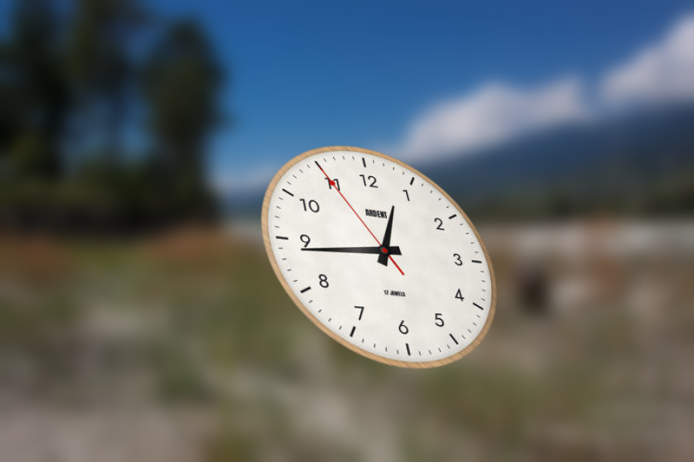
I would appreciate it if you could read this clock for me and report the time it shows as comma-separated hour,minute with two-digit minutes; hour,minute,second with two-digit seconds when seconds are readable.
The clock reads 12,43,55
